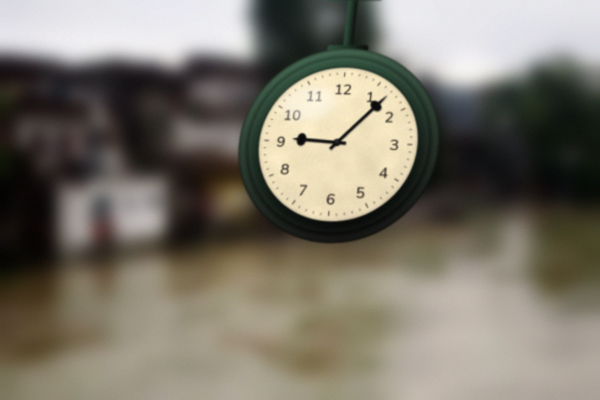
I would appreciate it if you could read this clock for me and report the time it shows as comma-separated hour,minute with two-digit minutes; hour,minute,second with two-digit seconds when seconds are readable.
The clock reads 9,07
